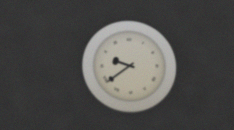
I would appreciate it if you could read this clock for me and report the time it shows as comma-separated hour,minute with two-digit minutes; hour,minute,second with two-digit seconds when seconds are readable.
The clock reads 9,39
